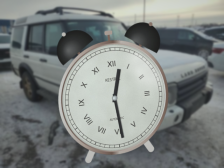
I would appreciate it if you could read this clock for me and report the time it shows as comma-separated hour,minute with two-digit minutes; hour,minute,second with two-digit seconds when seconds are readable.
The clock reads 12,29
